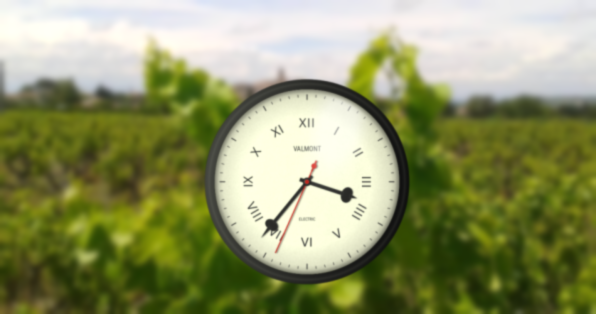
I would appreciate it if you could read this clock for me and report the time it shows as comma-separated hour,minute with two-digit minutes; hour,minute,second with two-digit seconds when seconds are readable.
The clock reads 3,36,34
